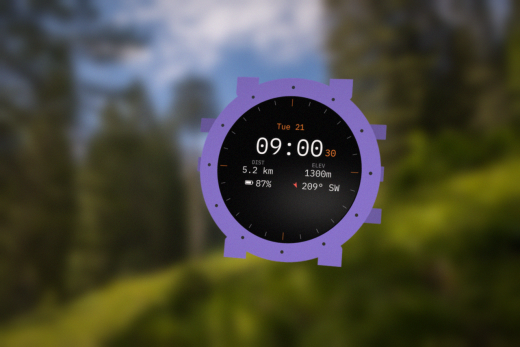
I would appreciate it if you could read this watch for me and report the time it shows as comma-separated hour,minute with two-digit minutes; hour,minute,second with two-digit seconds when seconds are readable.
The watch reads 9,00,30
